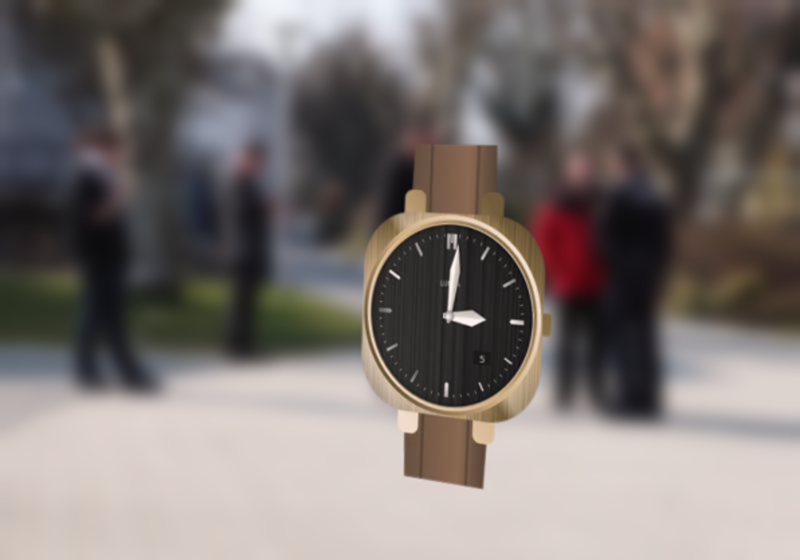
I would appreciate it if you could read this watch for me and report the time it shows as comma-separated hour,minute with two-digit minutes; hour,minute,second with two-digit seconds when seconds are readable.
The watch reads 3,01
